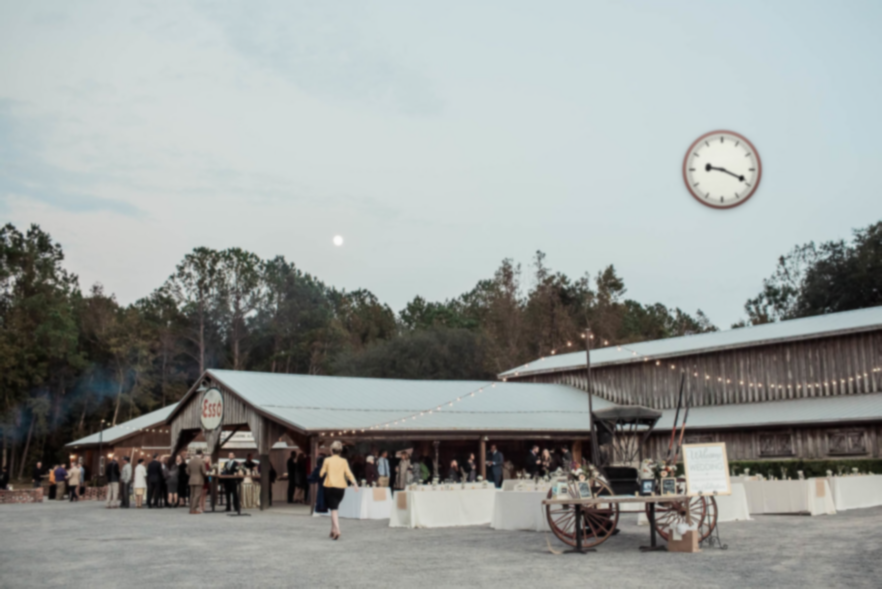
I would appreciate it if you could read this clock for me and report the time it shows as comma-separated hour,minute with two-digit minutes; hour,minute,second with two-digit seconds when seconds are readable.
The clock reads 9,19
